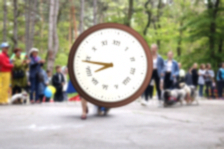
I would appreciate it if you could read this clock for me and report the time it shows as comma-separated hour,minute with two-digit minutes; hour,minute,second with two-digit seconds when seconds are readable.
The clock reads 7,44
